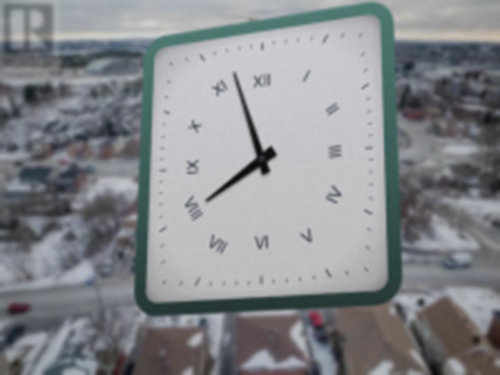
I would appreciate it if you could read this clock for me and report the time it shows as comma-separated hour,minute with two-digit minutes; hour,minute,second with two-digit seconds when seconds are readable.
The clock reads 7,57
